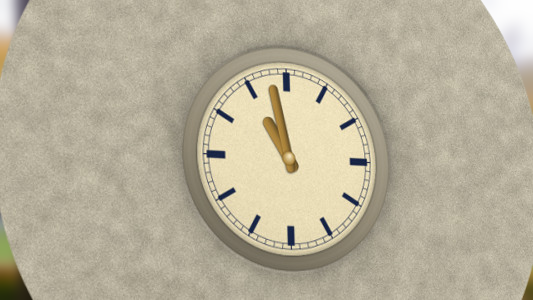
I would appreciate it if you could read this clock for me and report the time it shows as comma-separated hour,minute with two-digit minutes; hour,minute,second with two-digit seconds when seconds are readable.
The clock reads 10,58
